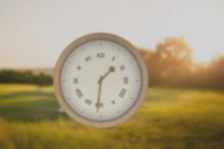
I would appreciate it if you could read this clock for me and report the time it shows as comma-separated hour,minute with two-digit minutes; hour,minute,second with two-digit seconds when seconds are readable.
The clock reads 1,31
